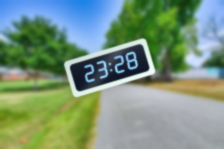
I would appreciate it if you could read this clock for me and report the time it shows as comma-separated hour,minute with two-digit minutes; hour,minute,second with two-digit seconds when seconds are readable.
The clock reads 23,28
